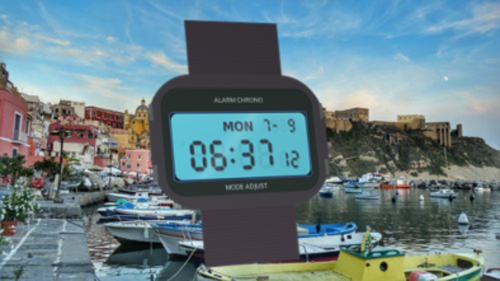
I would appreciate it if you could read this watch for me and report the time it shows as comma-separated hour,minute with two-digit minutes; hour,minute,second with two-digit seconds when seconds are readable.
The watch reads 6,37,12
